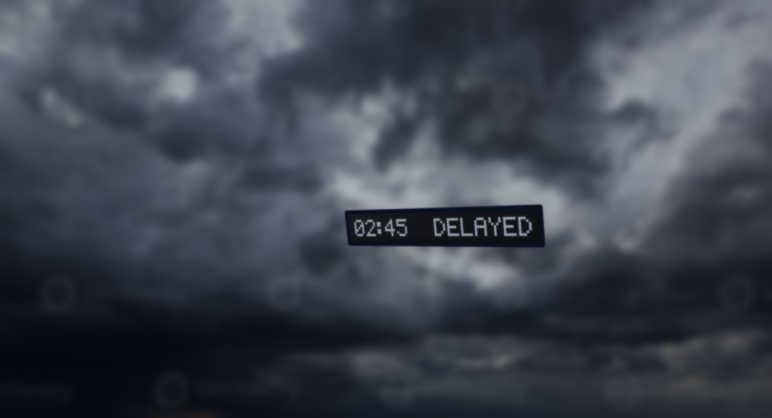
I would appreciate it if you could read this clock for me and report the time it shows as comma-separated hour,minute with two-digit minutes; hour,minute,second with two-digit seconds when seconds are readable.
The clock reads 2,45
